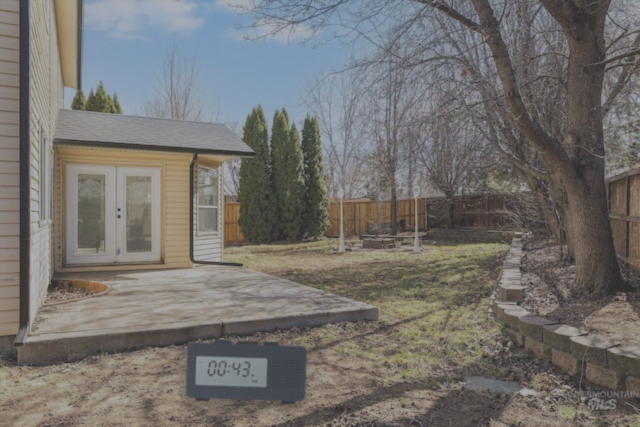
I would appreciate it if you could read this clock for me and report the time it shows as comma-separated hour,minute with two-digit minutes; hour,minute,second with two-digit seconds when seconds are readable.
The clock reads 0,43
